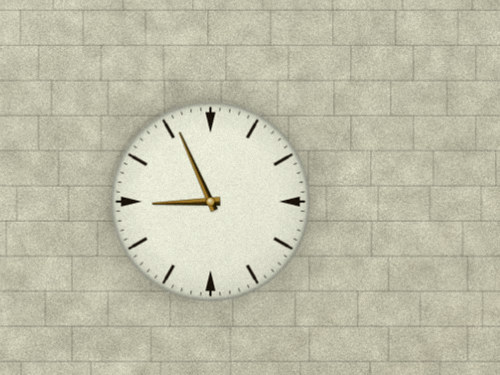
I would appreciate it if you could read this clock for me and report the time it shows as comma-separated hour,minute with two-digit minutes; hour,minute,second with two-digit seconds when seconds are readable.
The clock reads 8,56
